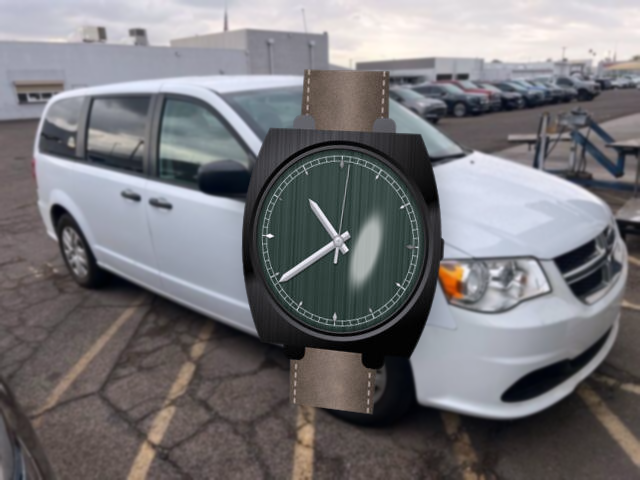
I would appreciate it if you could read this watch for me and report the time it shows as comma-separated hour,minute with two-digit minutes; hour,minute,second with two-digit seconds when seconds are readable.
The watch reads 10,39,01
